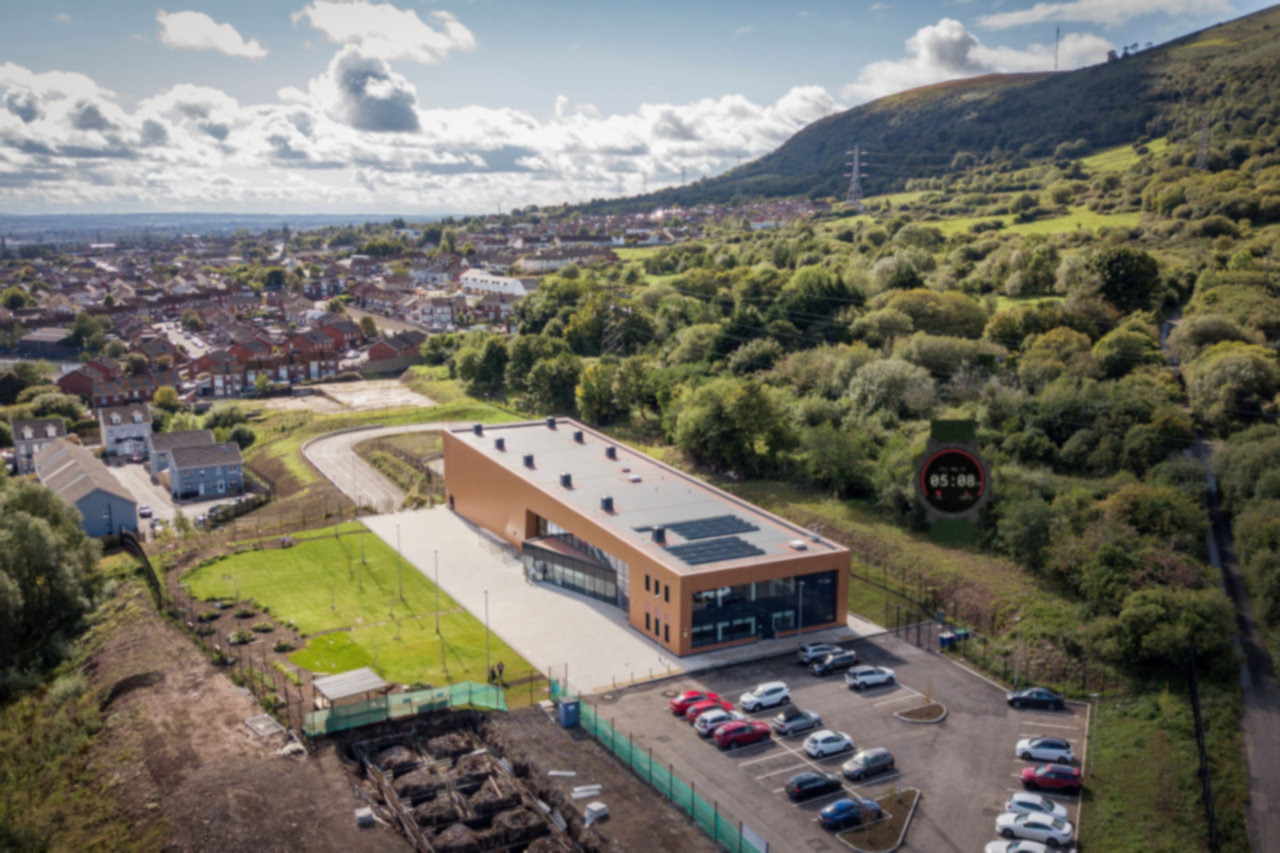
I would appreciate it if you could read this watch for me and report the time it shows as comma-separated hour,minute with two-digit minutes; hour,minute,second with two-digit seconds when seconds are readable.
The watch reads 5,08
